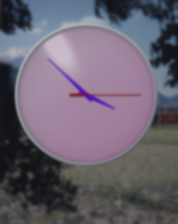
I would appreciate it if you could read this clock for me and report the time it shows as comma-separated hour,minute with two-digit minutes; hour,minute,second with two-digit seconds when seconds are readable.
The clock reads 3,52,15
